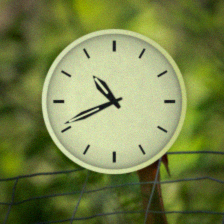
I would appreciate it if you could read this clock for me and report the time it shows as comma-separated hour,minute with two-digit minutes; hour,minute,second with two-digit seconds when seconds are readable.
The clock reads 10,41
